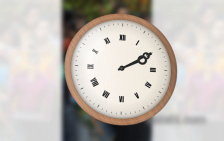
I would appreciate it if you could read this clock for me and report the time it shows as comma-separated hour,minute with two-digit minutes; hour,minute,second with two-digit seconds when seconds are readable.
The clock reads 2,10
